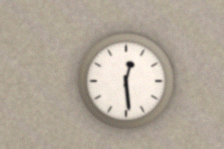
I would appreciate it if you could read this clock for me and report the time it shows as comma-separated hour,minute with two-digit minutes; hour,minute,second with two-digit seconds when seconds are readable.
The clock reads 12,29
